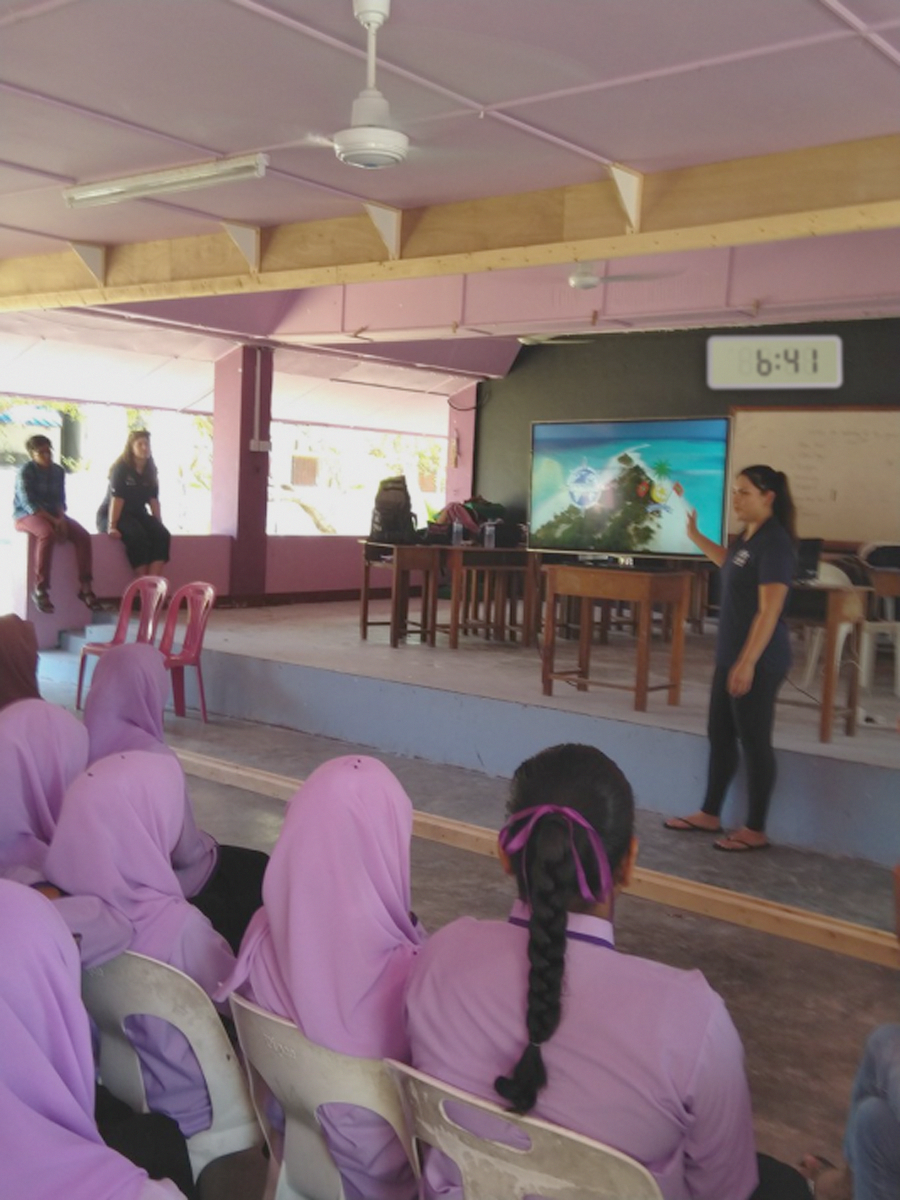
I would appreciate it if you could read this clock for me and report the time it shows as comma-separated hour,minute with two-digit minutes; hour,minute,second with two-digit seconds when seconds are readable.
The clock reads 6,41
